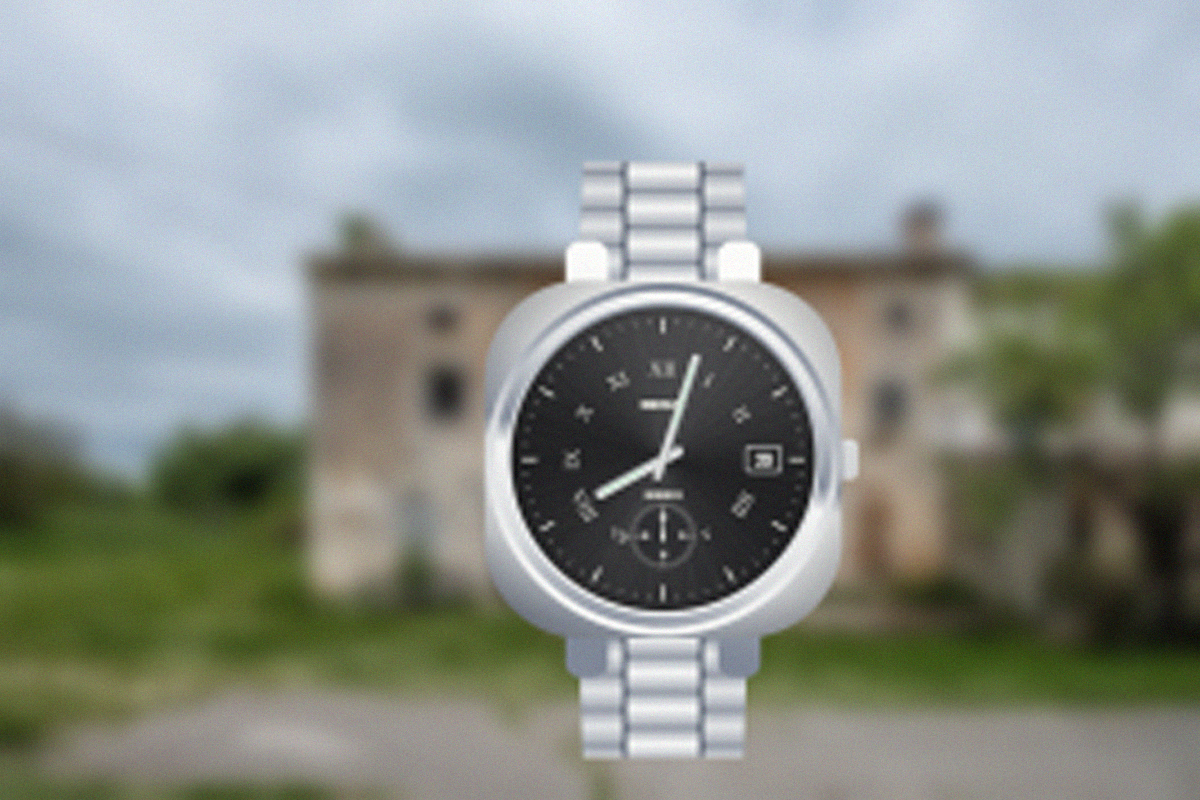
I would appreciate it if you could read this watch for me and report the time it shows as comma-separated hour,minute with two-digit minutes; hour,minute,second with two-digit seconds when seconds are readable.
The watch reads 8,03
